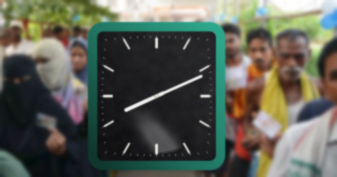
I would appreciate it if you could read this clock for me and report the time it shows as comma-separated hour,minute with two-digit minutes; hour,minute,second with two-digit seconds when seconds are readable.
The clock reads 8,11
